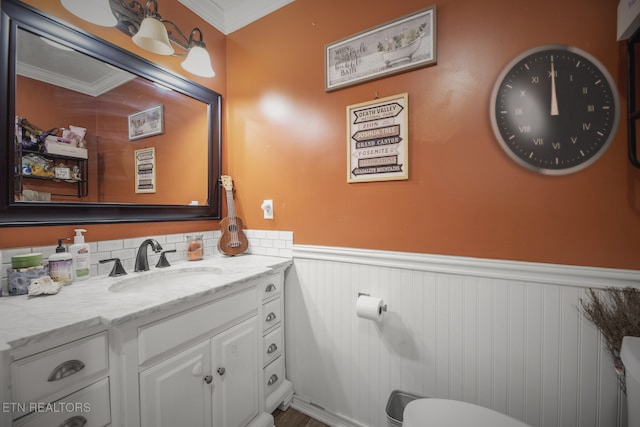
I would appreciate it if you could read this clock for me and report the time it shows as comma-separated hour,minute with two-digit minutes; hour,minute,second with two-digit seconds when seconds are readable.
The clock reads 12,00
